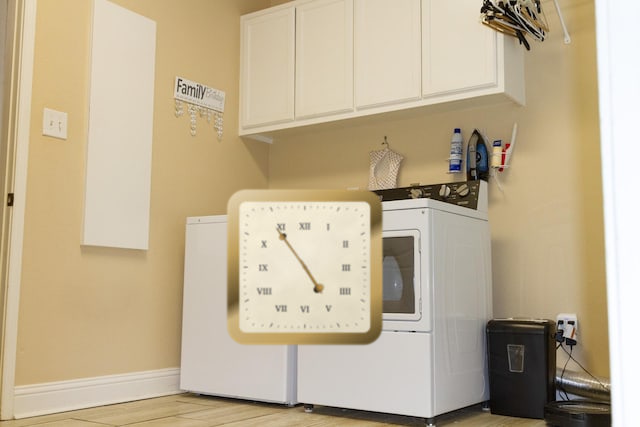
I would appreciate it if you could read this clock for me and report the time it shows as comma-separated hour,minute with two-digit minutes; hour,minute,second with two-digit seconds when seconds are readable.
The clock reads 4,54
